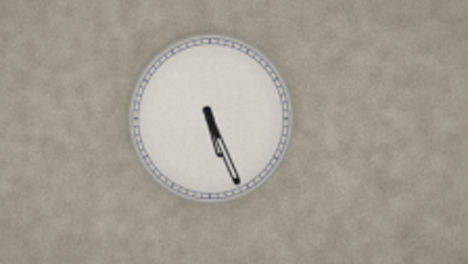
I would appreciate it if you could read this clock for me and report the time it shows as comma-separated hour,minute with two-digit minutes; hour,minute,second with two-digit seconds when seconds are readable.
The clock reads 5,26
